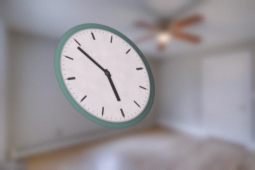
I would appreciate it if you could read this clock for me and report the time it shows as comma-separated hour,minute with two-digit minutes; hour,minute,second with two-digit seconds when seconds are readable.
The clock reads 5,54
